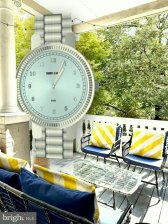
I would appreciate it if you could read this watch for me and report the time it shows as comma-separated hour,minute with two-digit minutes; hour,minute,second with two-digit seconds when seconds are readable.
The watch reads 1,04
